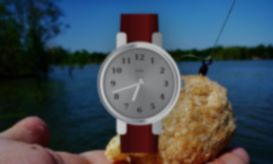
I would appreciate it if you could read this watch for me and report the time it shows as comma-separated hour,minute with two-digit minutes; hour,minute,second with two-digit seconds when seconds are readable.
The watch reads 6,42
